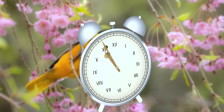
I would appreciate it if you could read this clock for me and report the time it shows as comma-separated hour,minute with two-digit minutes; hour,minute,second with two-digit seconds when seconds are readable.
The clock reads 10,56
